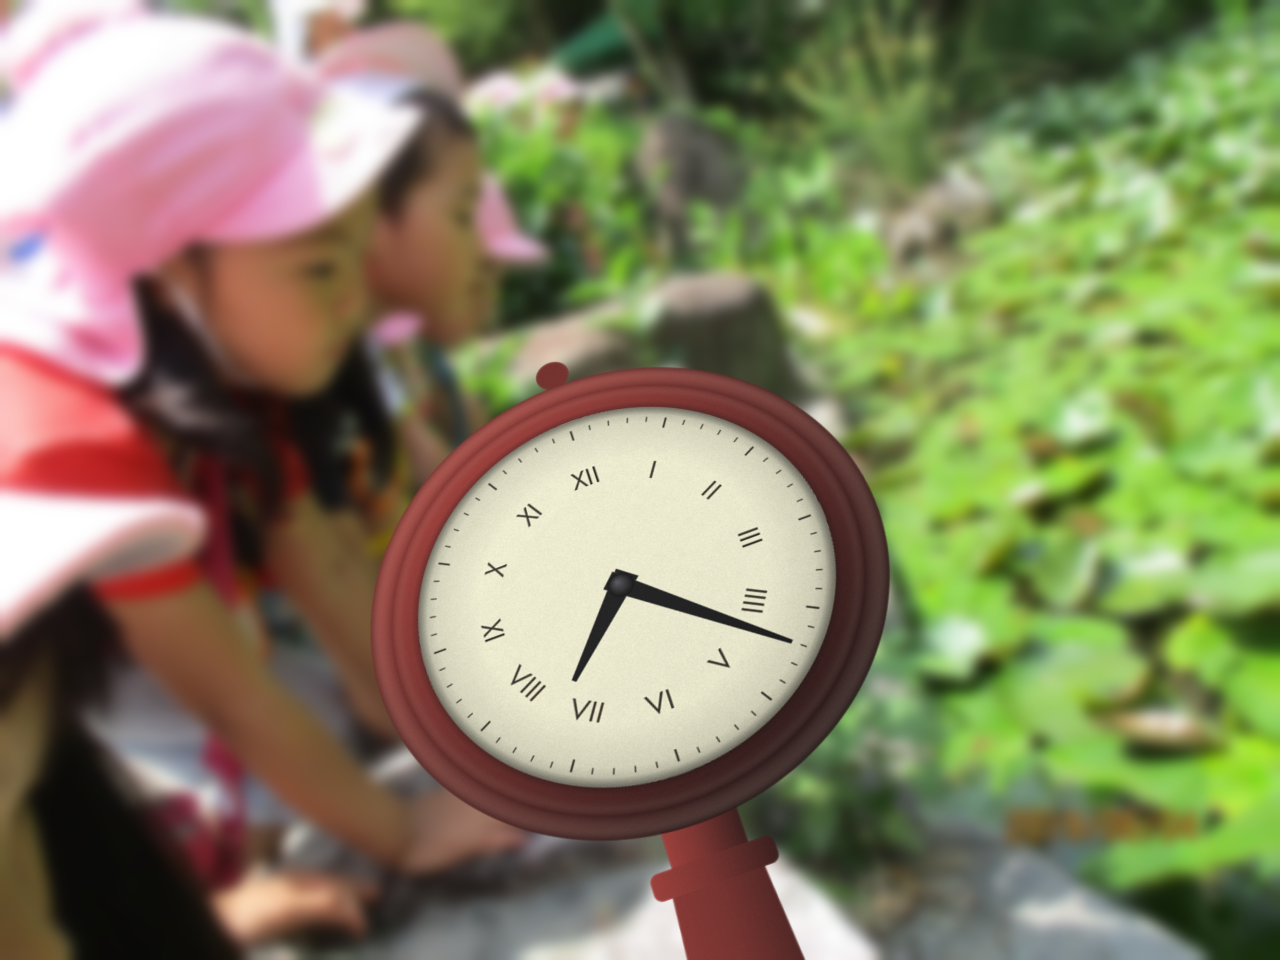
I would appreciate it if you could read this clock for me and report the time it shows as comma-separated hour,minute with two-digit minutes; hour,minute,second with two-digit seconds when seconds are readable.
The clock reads 7,22
